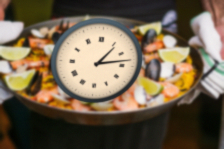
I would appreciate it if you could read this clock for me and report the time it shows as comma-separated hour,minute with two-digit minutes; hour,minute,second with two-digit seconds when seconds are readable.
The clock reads 1,13
